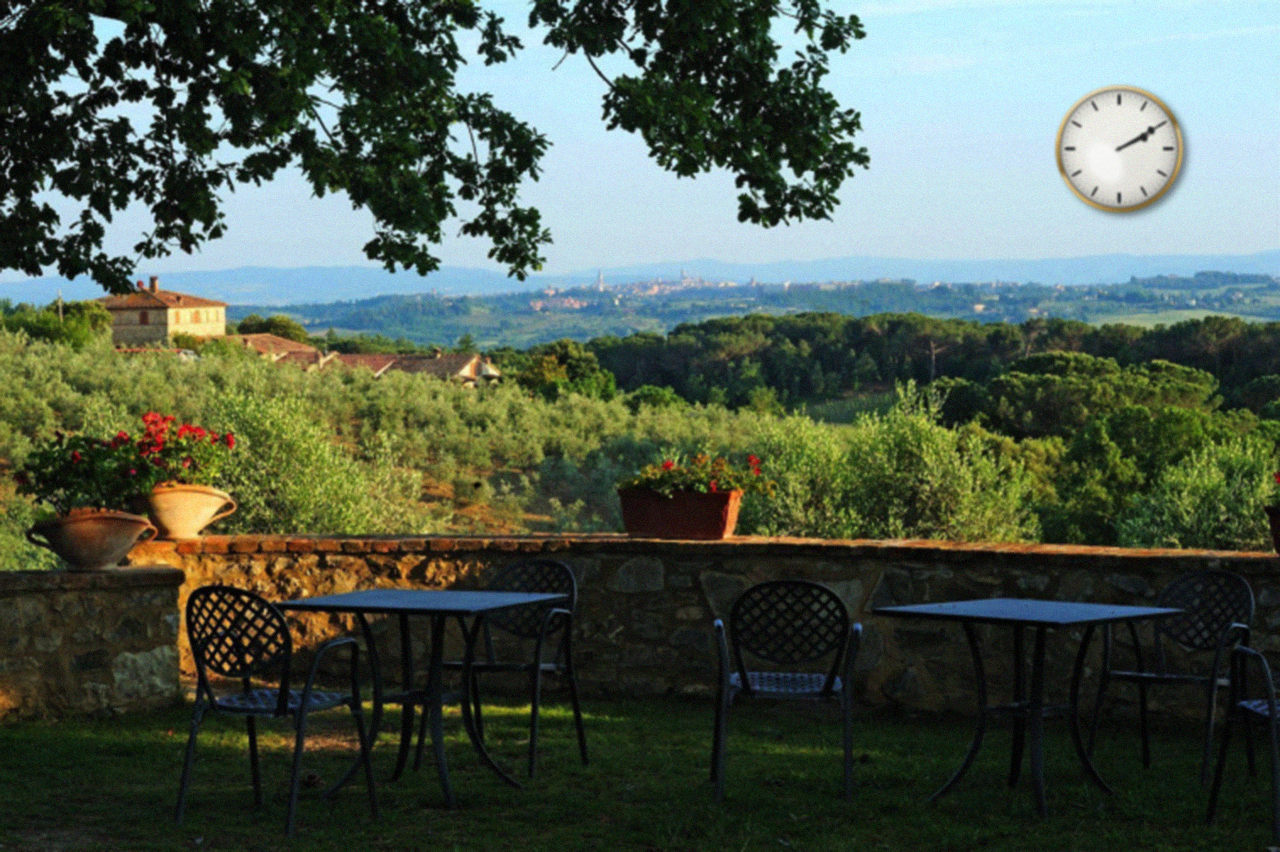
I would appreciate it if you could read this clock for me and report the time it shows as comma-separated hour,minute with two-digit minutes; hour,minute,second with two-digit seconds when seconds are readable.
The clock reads 2,10
